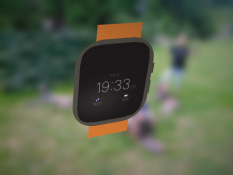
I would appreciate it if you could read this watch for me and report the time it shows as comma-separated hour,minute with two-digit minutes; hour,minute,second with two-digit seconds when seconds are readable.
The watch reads 19,33
